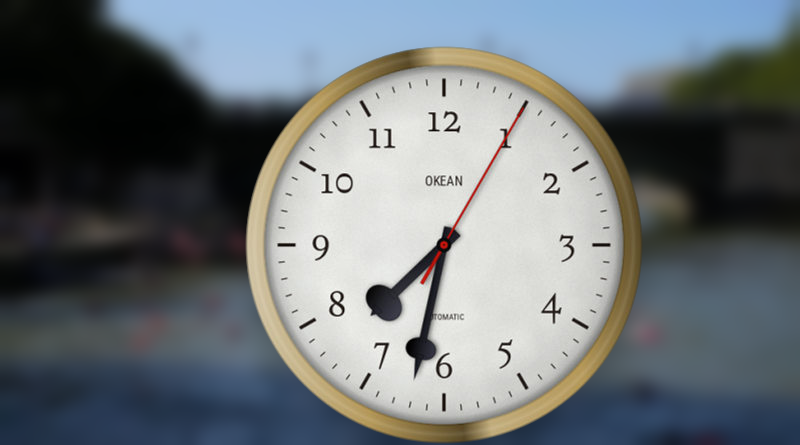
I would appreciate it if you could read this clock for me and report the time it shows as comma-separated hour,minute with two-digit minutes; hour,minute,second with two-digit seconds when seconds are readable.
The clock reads 7,32,05
